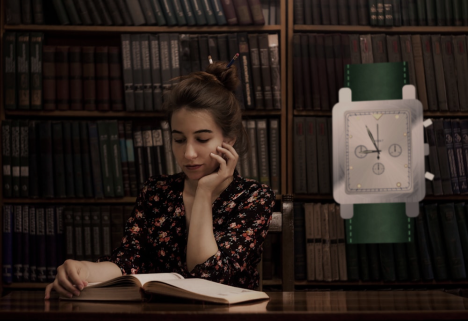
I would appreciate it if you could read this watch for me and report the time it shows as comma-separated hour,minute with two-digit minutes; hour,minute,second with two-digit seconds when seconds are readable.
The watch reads 8,56
